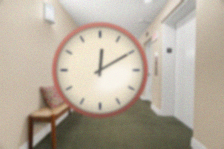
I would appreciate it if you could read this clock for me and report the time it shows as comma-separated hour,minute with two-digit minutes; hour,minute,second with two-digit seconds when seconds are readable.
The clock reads 12,10
